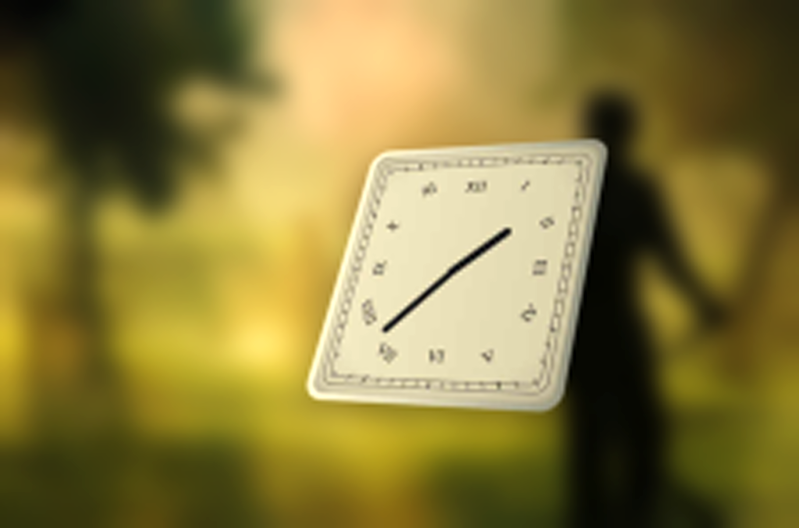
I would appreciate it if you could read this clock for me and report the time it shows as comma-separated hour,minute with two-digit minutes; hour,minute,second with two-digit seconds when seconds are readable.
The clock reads 1,37
